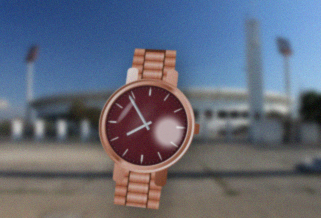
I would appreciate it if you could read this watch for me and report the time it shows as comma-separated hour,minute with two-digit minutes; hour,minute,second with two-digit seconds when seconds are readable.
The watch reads 7,54
